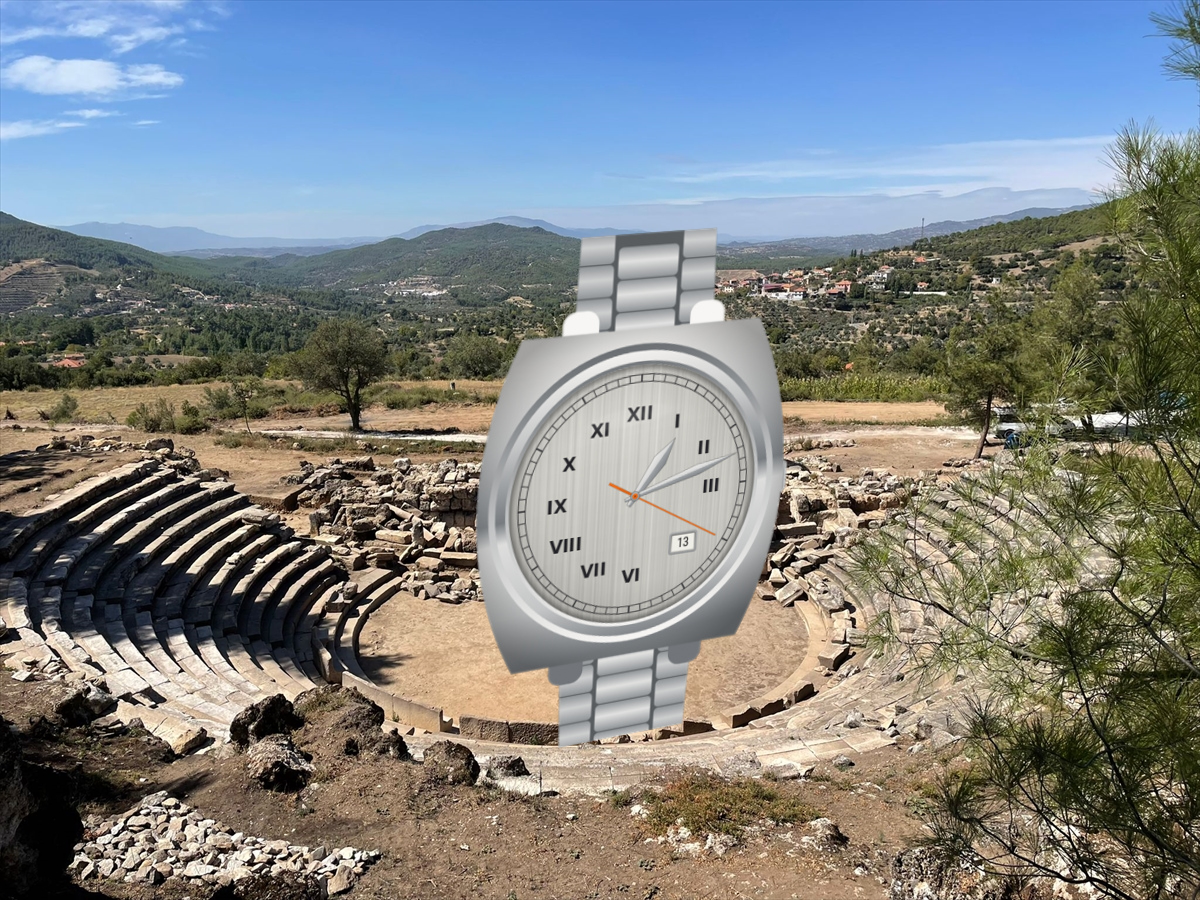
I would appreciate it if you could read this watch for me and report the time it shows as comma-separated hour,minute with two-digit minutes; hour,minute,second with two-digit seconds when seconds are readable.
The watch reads 1,12,20
